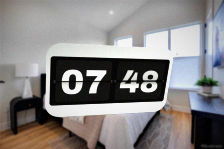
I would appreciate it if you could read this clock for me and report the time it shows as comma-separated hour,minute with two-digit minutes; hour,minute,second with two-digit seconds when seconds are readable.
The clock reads 7,48
